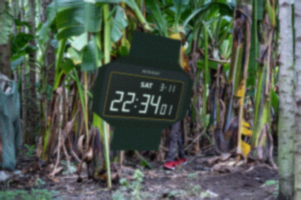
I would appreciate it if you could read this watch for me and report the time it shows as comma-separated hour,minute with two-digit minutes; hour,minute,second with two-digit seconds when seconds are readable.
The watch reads 22,34
